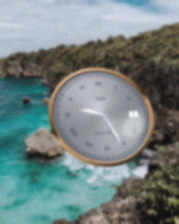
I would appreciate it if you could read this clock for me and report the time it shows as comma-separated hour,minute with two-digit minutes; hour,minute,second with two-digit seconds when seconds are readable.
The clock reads 9,26
